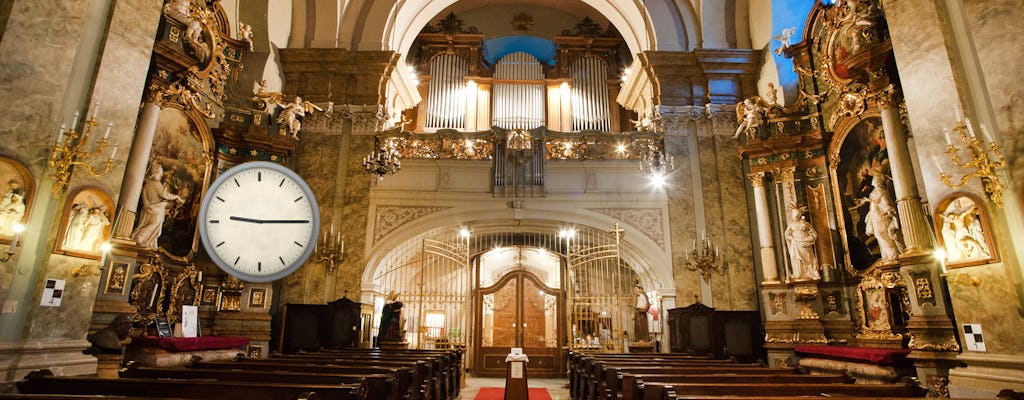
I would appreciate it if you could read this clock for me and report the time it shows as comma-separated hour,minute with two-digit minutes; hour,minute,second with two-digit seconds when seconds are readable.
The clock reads 9,15
